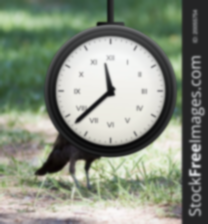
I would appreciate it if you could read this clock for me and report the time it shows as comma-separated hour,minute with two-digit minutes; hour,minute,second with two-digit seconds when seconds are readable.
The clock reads 11,38
